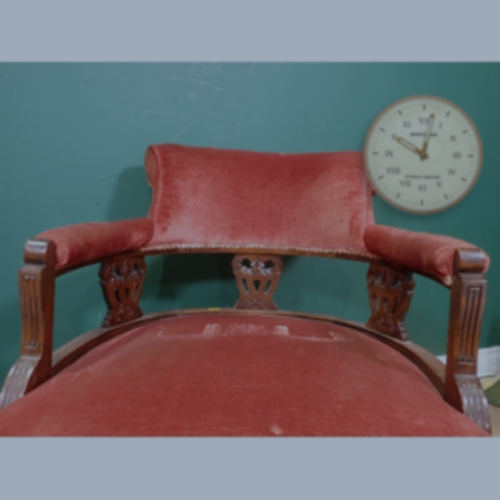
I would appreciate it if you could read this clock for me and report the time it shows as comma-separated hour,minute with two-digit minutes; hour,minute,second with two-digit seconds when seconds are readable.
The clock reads 10,02
